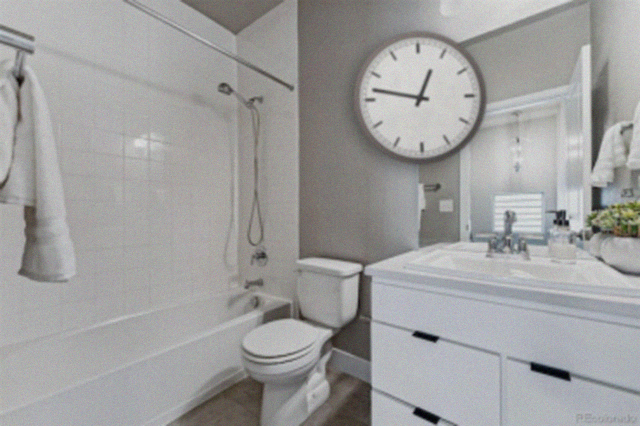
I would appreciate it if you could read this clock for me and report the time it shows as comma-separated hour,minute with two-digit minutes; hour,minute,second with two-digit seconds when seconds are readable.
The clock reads 12,47
